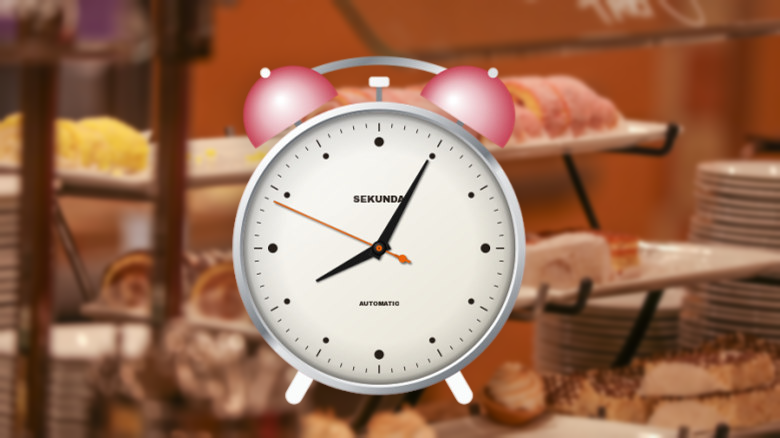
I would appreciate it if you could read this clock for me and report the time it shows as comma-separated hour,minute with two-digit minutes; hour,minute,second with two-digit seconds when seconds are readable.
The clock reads 8,04,49
